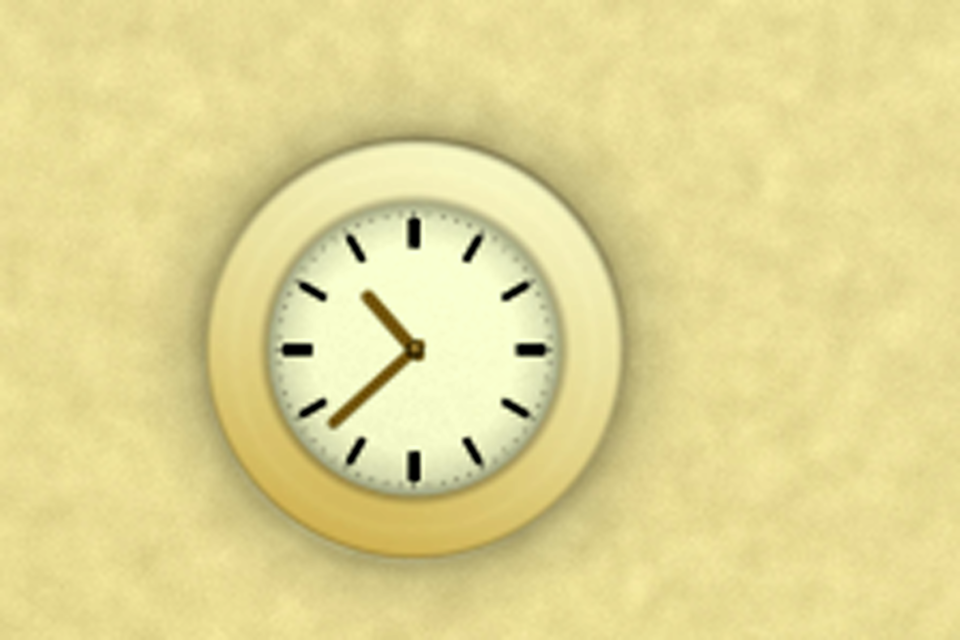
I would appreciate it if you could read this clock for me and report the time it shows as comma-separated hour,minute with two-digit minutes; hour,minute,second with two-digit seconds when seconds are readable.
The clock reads 10,38
